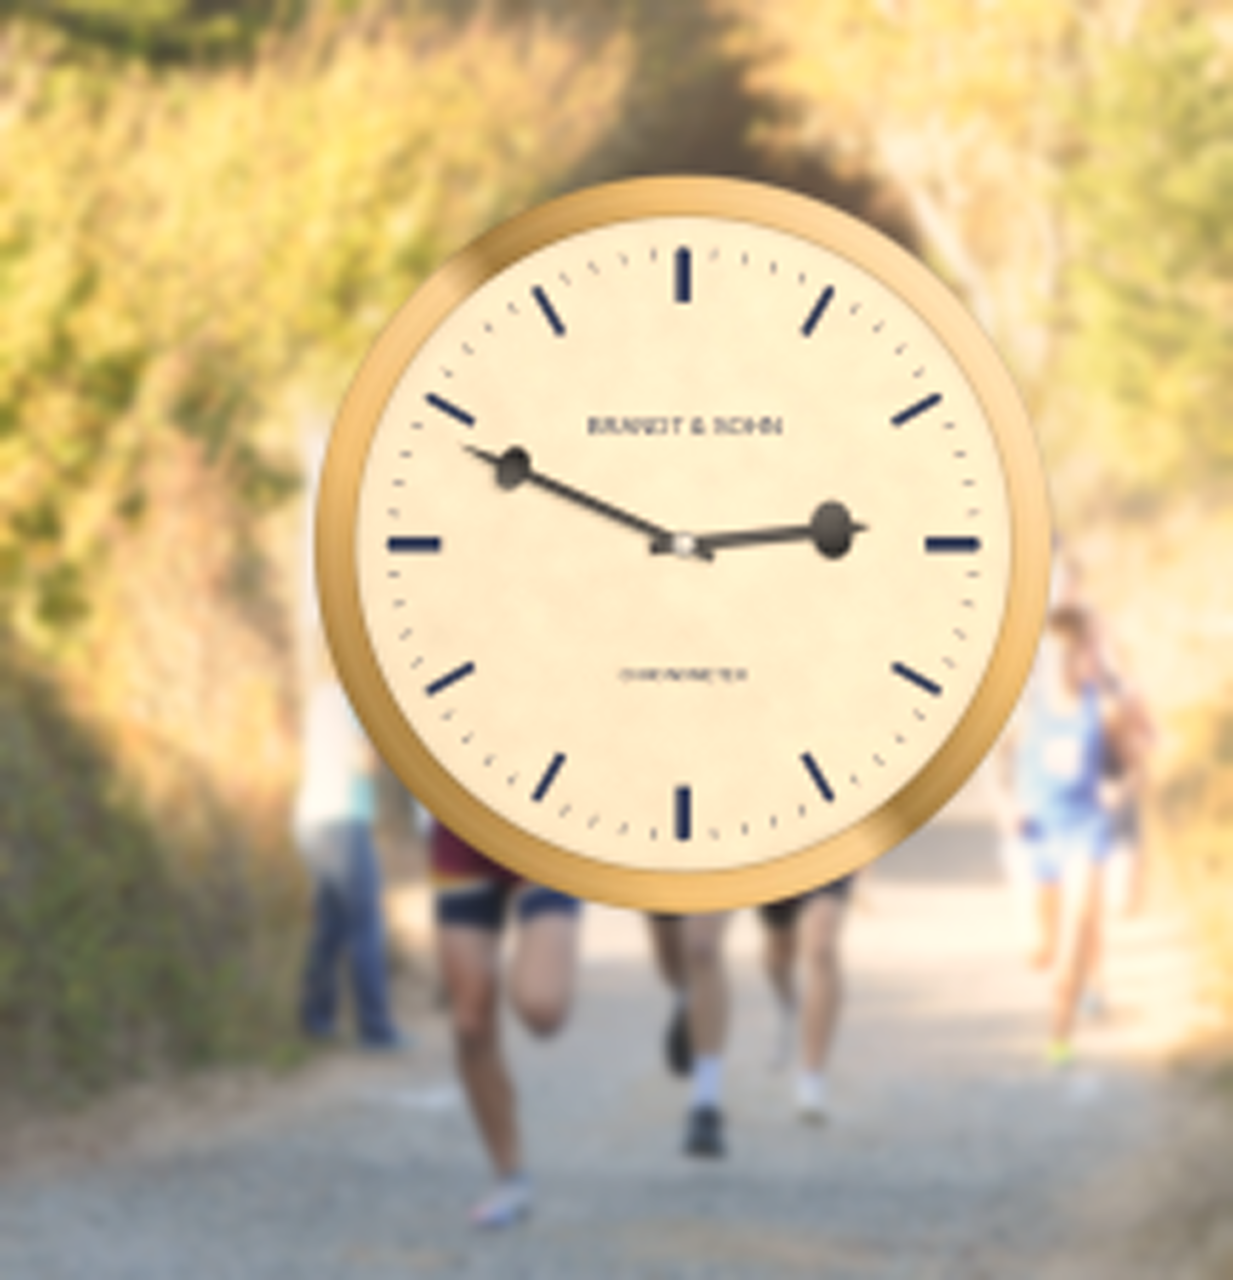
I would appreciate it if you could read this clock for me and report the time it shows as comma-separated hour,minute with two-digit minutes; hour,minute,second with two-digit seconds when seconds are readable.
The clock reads 2,49
